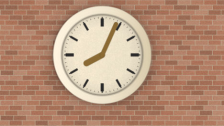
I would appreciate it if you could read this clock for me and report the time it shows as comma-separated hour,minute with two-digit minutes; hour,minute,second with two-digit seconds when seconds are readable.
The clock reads 8,04
